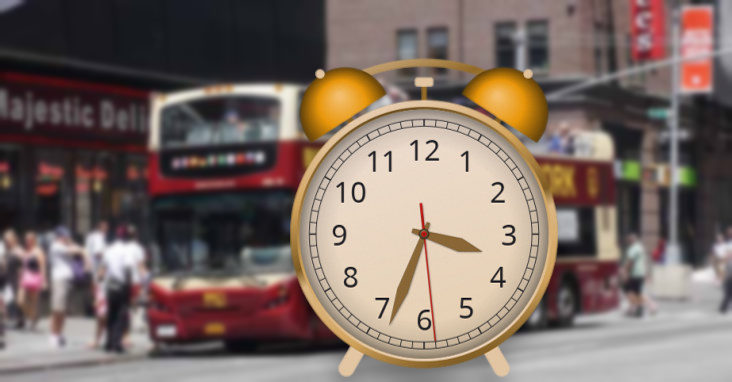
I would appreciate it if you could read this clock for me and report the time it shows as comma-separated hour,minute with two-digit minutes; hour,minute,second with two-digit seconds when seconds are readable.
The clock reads 3,33,29
